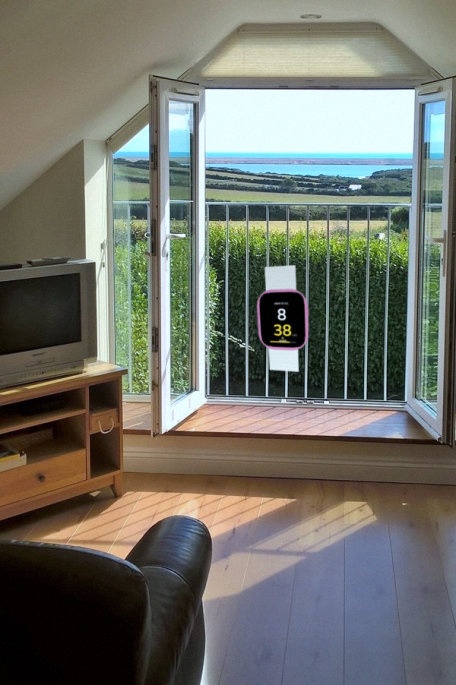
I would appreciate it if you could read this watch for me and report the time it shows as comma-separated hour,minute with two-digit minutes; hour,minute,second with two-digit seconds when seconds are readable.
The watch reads 8,38
